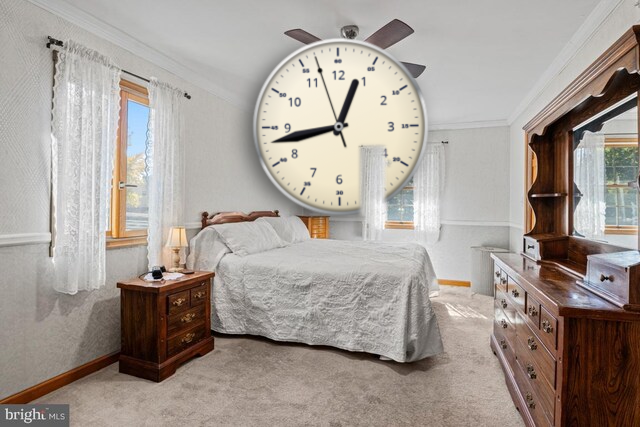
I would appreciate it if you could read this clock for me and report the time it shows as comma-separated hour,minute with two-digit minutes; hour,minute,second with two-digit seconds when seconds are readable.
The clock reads 12,42,57
